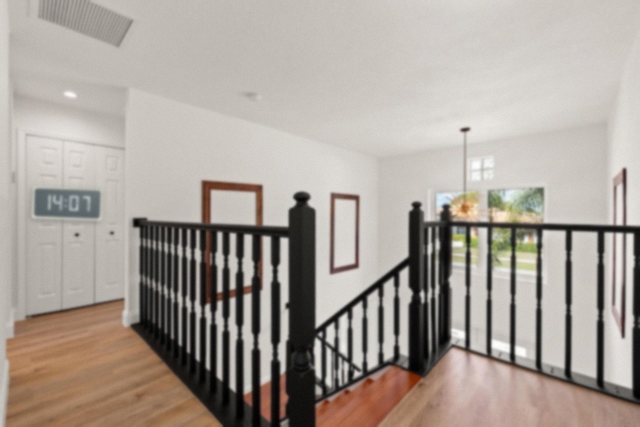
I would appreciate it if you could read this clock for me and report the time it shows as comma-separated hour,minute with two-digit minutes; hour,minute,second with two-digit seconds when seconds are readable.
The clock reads 14,07
